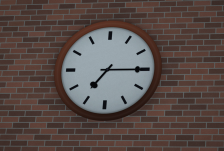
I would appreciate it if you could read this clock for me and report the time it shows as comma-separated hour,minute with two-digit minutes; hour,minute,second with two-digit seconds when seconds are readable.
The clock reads 7,15
